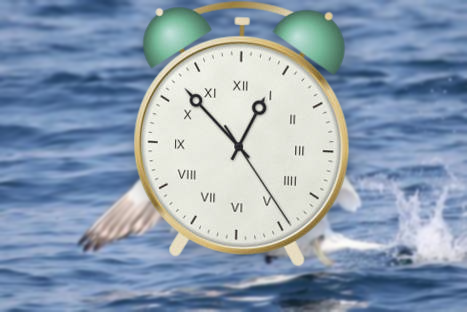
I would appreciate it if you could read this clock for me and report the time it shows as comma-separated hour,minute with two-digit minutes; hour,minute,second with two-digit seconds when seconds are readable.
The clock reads 12,52,24
